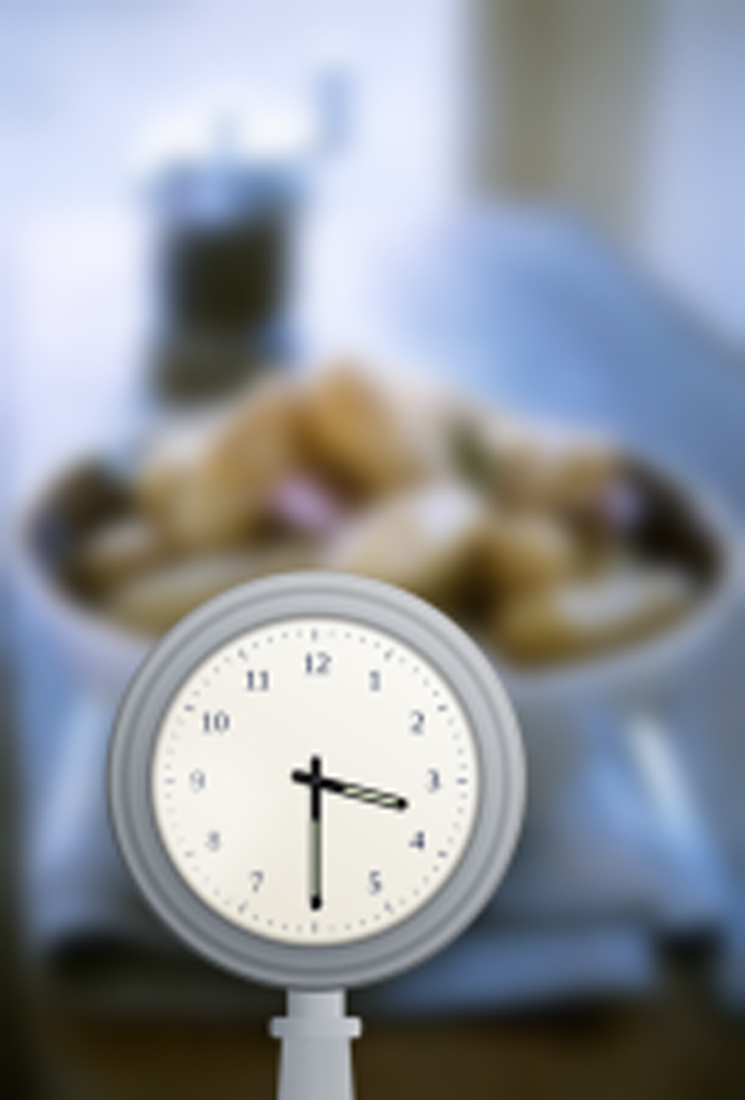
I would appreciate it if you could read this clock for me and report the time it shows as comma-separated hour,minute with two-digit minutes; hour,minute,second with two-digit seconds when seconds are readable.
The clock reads 3,30
